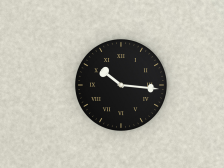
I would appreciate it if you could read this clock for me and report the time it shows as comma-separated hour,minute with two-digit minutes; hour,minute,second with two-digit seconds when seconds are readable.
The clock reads 10,16
